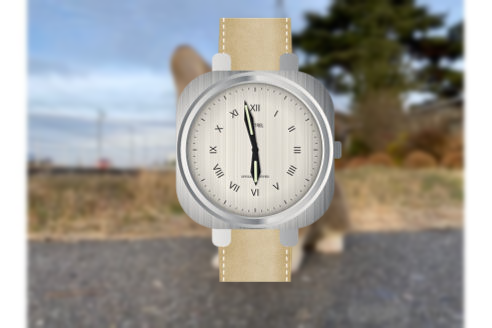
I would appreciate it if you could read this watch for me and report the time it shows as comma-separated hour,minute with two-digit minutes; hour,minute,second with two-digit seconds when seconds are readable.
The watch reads 5,58
